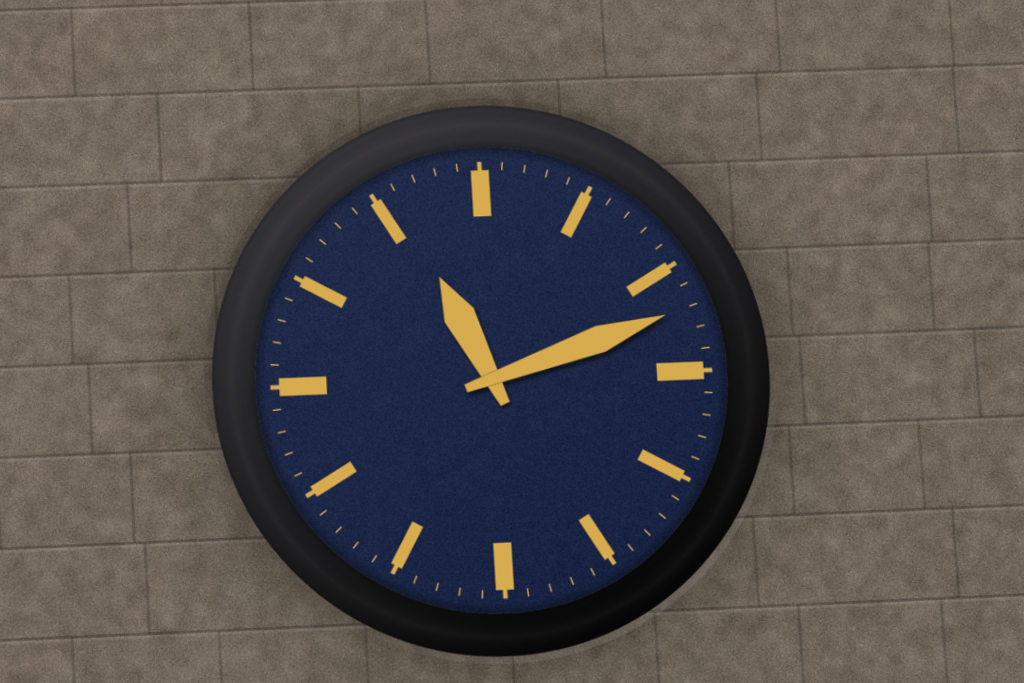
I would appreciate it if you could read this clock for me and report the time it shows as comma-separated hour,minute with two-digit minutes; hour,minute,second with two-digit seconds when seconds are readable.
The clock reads 11,12
